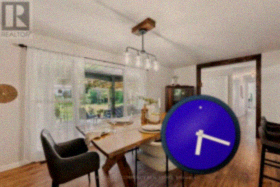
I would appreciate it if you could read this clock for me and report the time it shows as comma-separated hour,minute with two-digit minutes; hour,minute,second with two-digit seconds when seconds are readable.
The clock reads 6,18
